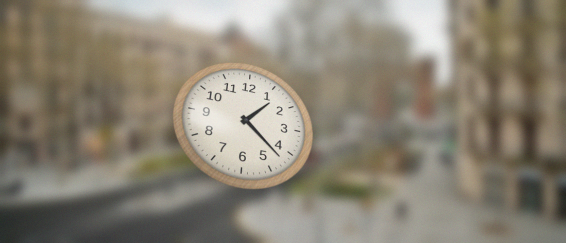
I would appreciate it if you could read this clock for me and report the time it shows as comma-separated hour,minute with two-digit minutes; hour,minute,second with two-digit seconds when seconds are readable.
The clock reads 1,22
